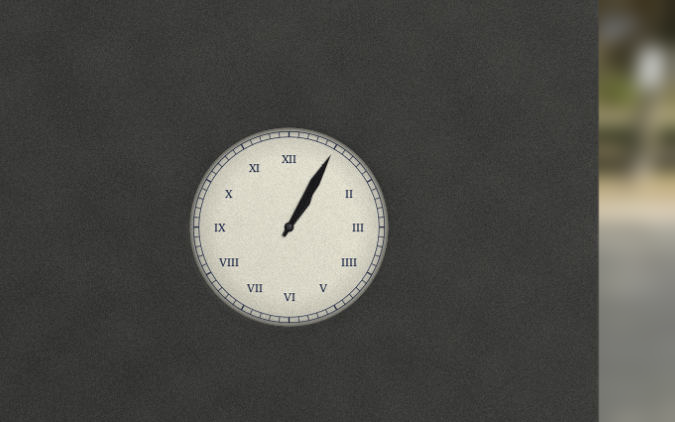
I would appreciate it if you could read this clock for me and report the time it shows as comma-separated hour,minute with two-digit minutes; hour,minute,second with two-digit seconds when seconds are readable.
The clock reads 1,05
